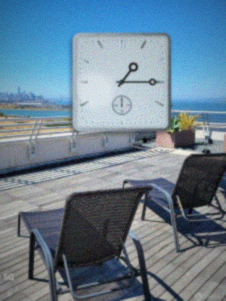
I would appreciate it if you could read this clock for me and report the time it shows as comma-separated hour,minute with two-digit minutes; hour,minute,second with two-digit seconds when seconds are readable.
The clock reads 1,15
